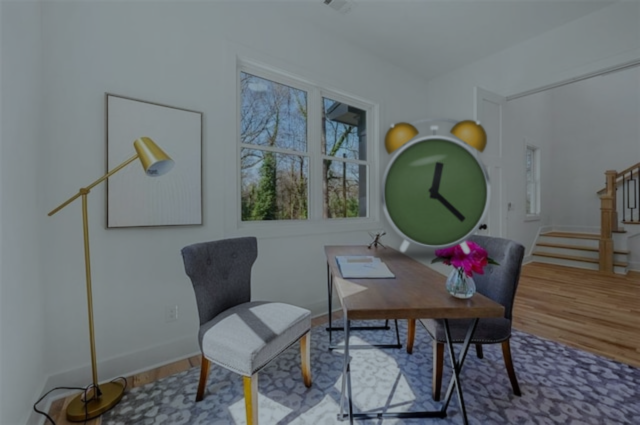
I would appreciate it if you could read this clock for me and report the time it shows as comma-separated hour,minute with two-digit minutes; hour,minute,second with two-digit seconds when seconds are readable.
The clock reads 12,22
